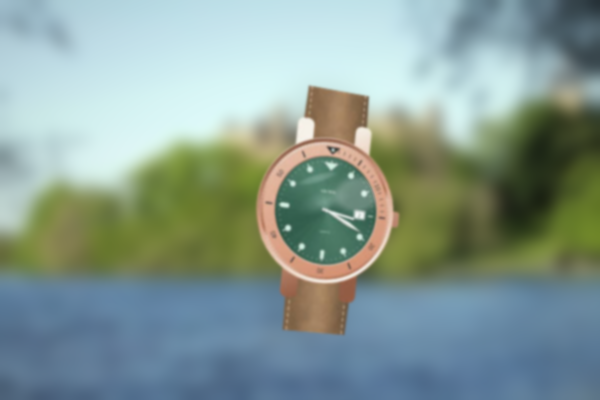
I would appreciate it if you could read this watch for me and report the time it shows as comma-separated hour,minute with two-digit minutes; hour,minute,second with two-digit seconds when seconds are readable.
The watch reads 3,19
